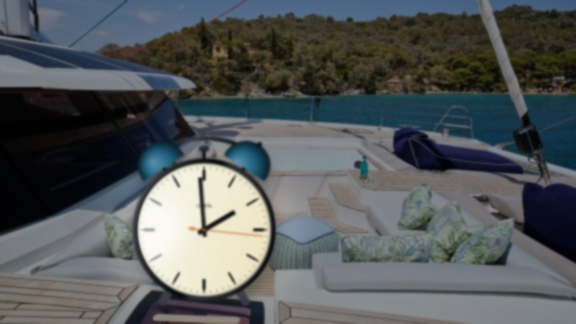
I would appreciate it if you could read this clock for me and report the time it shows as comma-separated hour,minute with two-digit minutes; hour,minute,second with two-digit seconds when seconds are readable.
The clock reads 1,59,16
